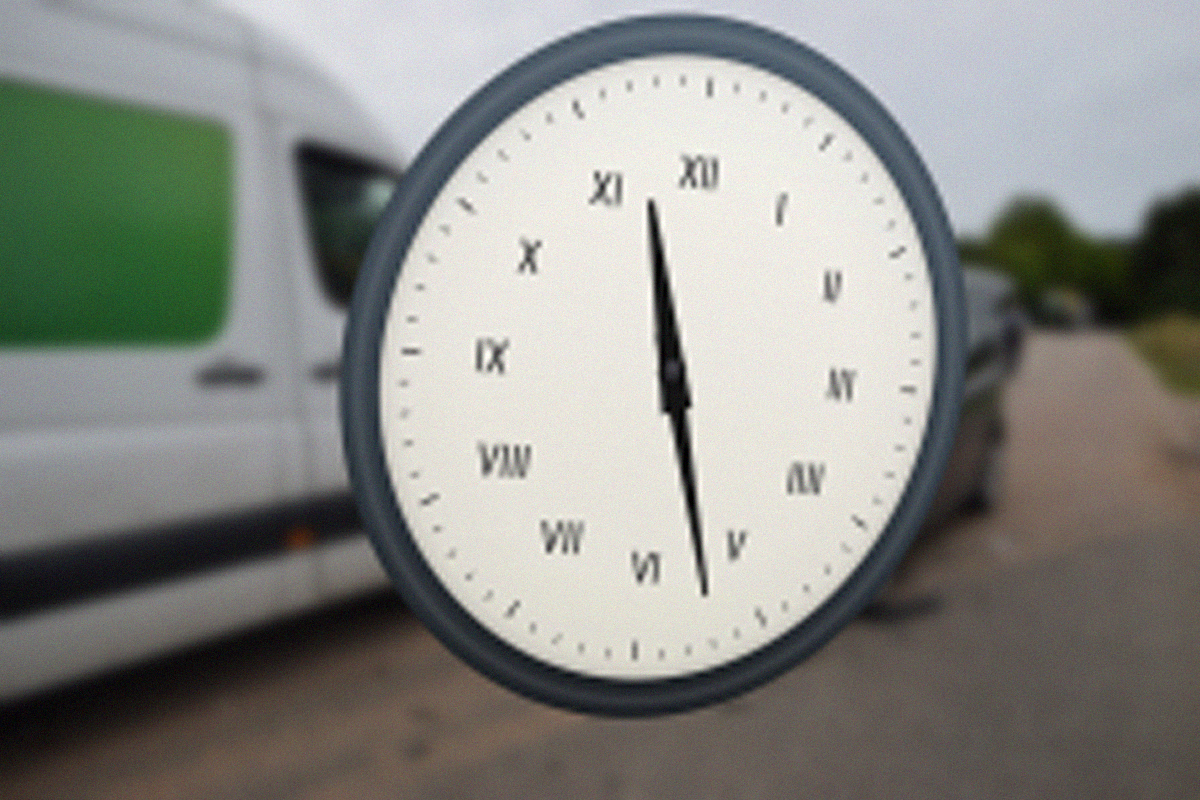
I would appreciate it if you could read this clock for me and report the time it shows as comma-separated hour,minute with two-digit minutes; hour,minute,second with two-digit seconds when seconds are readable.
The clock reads 11,27
